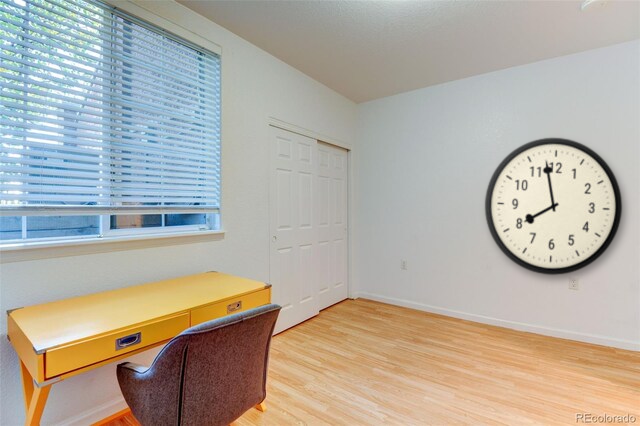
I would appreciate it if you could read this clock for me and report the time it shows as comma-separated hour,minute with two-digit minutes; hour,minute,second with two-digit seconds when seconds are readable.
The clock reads 7,58
